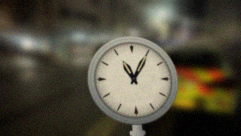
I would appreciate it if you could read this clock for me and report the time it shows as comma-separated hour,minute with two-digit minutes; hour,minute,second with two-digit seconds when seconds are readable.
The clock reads 11,05
